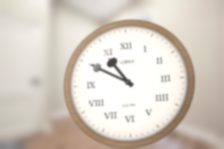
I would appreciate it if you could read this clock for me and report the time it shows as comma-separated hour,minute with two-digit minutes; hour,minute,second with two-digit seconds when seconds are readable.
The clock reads 10,50
